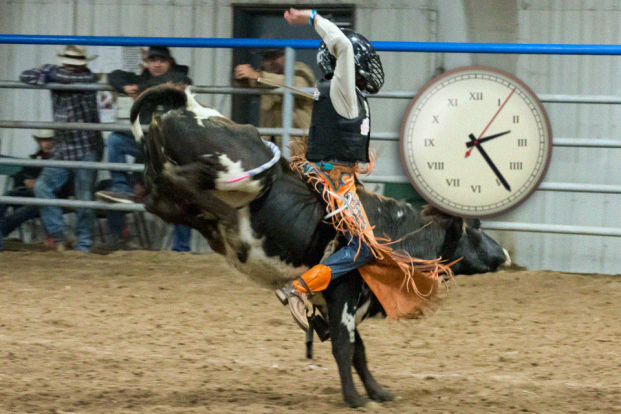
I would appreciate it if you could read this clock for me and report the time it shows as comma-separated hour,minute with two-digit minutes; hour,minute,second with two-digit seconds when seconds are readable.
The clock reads 2,24,06
